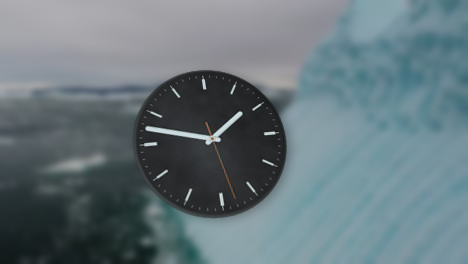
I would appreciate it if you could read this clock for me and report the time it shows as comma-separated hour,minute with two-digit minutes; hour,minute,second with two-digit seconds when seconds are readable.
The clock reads 1,47,28
